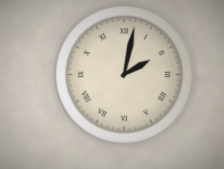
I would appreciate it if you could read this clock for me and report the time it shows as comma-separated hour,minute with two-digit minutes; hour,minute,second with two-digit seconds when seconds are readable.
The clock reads 2,02
